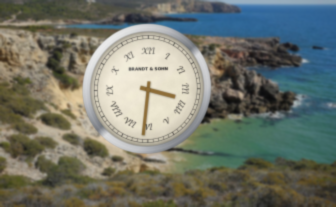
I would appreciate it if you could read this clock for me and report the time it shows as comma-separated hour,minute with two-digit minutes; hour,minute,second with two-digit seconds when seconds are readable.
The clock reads 3,31
